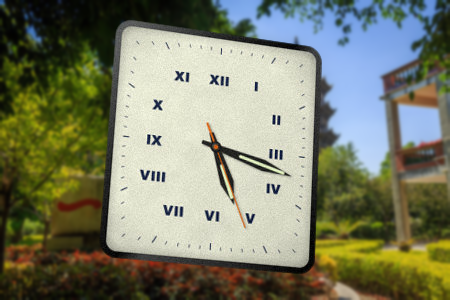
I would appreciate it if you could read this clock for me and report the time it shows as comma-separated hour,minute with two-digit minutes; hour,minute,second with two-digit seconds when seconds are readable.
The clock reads 5,17,26
